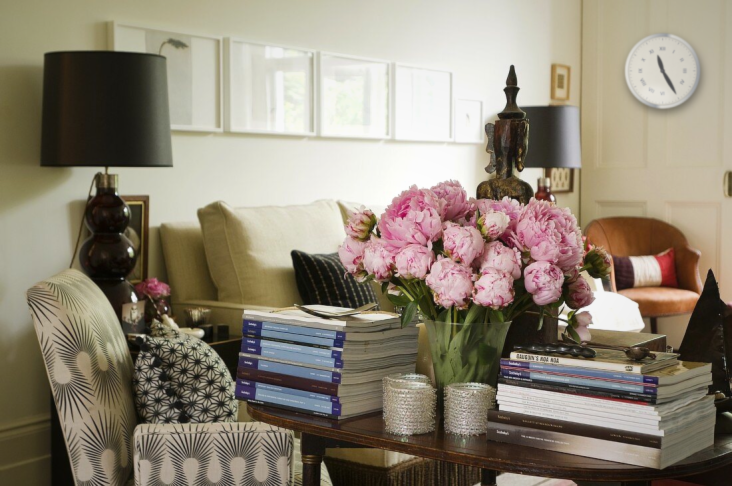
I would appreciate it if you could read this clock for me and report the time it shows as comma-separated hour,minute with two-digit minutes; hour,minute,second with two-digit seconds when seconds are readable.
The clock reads 11,25
